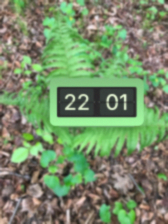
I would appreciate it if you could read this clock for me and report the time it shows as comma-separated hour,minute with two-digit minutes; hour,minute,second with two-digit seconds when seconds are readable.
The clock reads 22,01
